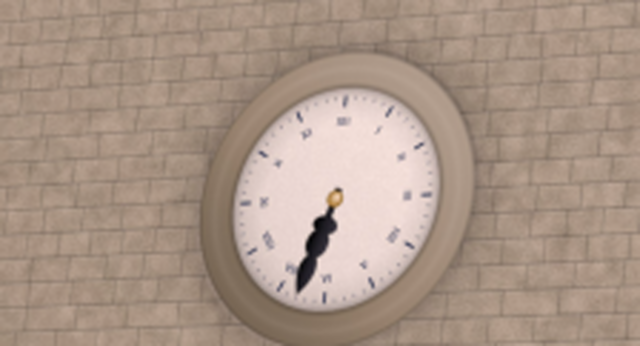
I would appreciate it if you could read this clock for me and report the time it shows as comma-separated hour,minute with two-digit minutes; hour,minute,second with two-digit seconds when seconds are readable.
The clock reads 6,33
